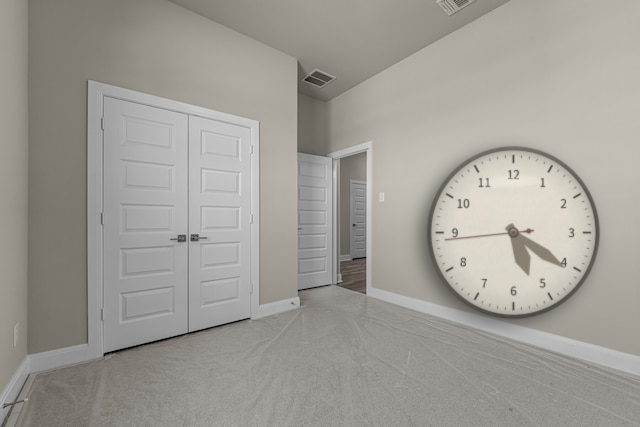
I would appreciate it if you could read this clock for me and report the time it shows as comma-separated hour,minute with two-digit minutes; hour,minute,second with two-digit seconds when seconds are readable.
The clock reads 5,20,44
